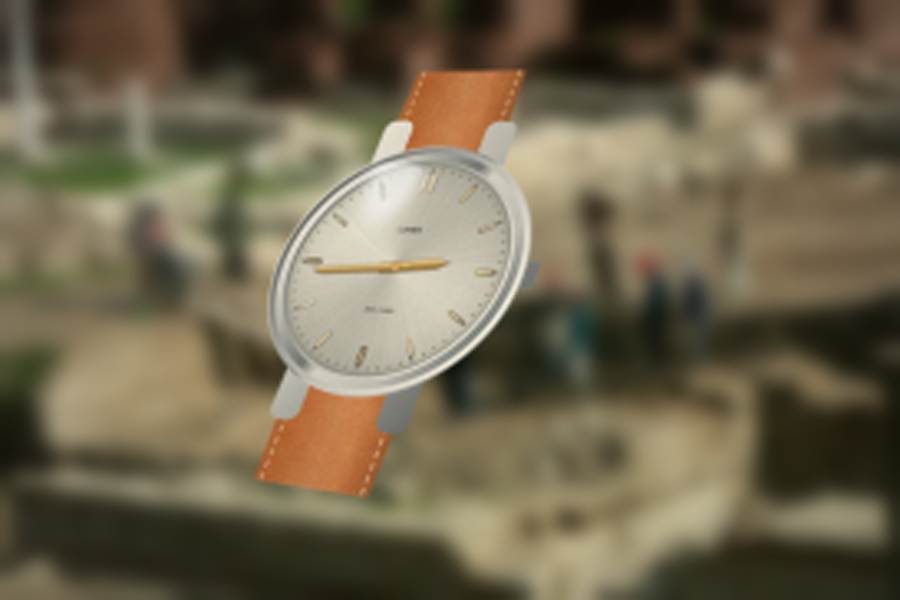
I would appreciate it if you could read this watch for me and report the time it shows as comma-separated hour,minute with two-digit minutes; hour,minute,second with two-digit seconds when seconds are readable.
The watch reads 2,44
